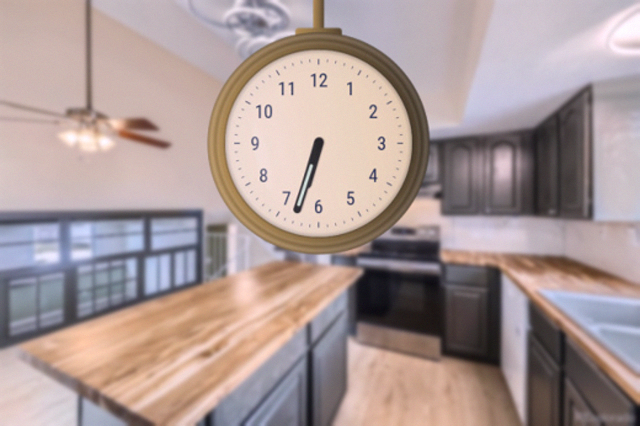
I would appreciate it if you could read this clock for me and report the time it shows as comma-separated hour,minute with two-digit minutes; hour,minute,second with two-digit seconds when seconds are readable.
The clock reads 6,33
